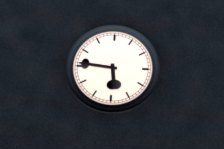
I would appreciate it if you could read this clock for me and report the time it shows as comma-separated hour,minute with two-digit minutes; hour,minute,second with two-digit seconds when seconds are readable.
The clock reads 5,46
